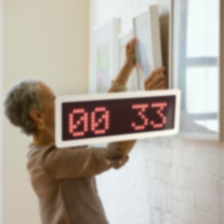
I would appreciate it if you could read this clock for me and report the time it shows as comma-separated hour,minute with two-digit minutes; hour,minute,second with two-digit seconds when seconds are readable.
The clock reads 0,33
